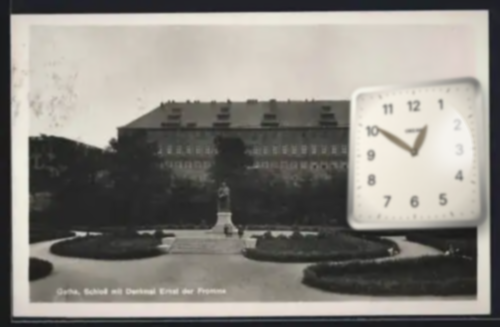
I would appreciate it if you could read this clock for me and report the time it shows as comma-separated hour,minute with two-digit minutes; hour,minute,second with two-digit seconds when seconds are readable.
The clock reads 12,51
